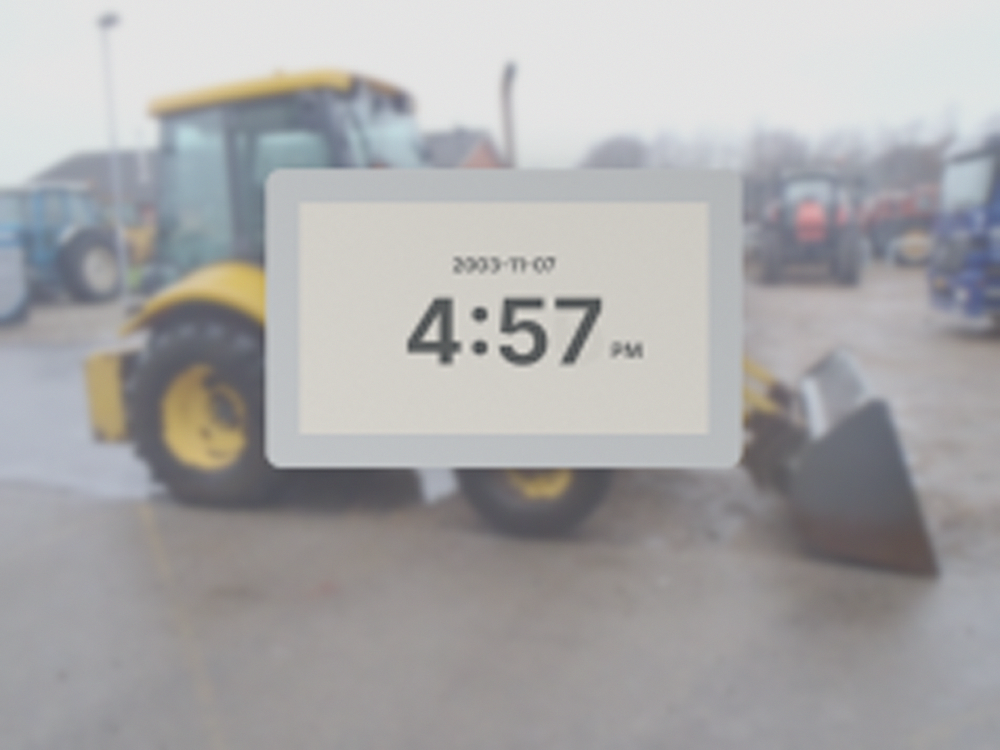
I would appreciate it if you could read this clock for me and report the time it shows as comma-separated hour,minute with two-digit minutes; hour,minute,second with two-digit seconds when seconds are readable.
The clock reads 4,57
